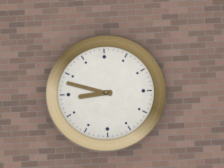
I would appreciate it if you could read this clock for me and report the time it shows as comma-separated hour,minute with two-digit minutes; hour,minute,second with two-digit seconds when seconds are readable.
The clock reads 8,48
